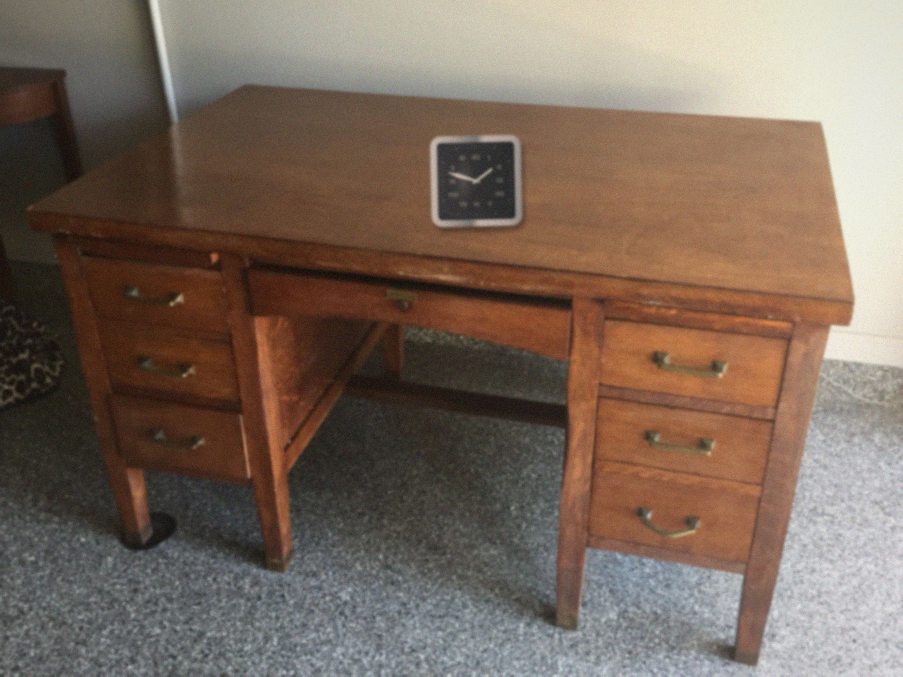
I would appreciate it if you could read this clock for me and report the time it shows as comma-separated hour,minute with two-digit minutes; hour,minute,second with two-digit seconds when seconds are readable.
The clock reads 1,48
